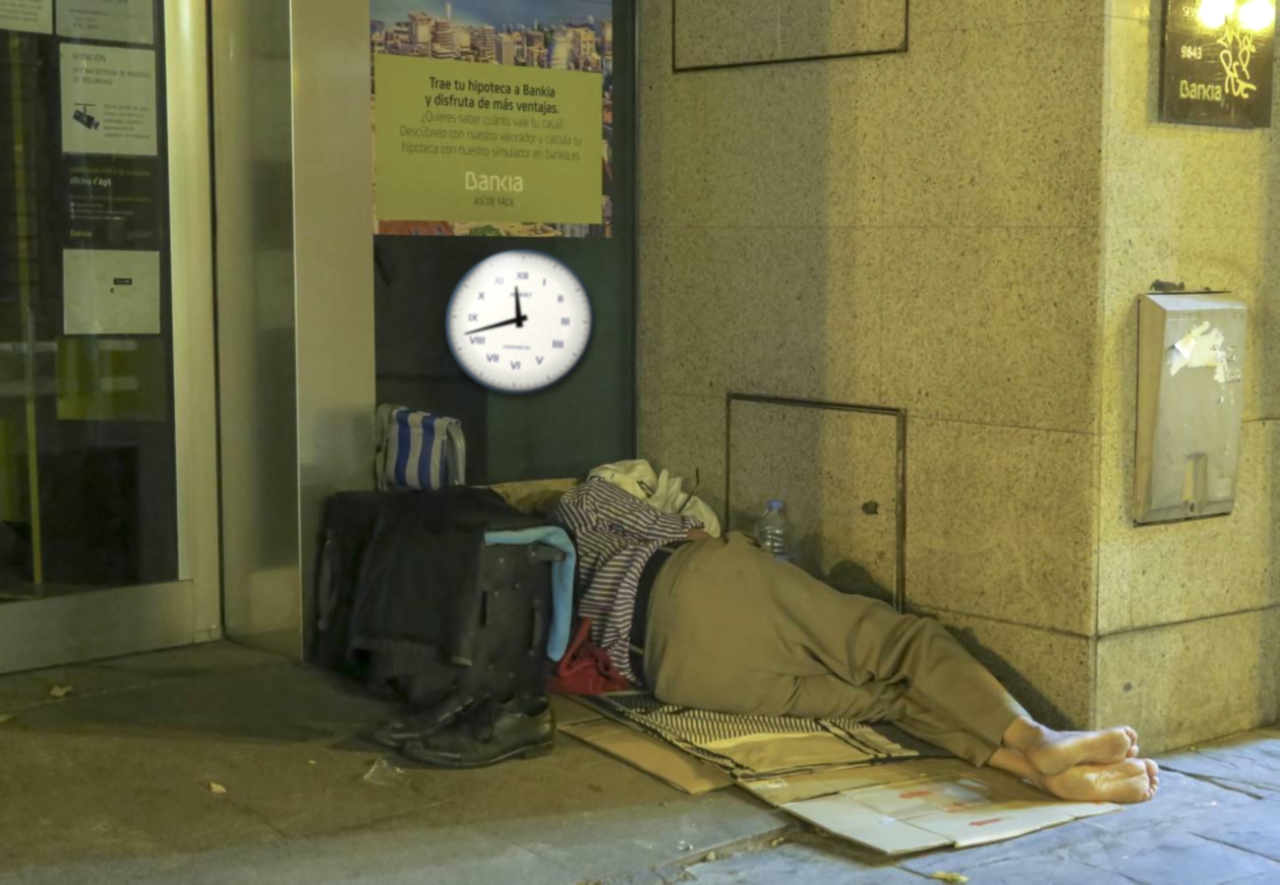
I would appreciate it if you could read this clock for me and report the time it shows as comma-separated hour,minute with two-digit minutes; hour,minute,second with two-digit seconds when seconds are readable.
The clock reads 11,42
